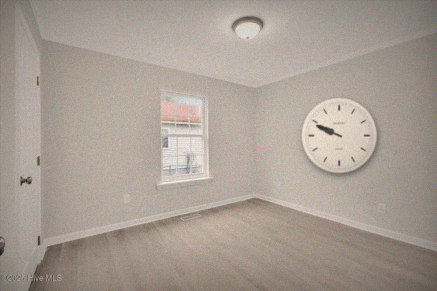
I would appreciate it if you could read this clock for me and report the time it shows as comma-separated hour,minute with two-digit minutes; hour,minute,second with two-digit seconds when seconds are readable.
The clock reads 9,49
